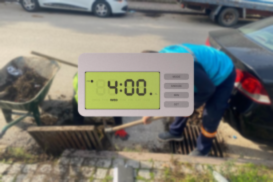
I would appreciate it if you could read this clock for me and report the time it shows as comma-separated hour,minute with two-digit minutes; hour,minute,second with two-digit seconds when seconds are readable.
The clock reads 4,00
